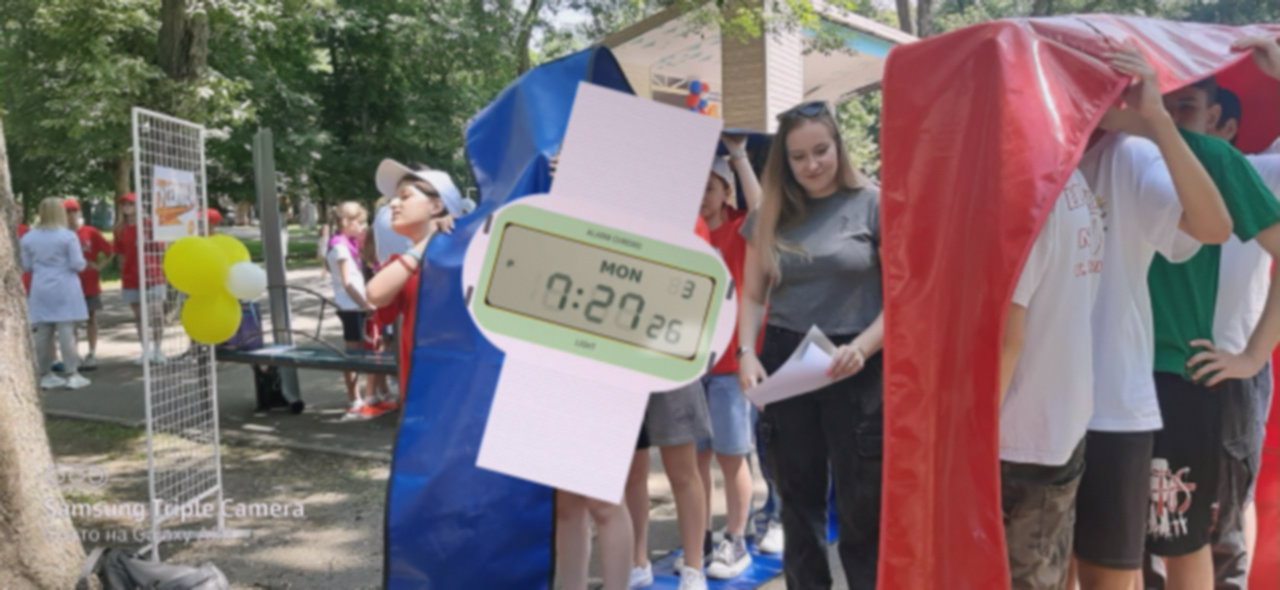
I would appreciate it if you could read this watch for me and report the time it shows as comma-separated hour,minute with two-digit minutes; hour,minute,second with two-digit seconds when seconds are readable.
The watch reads 7,27,26
